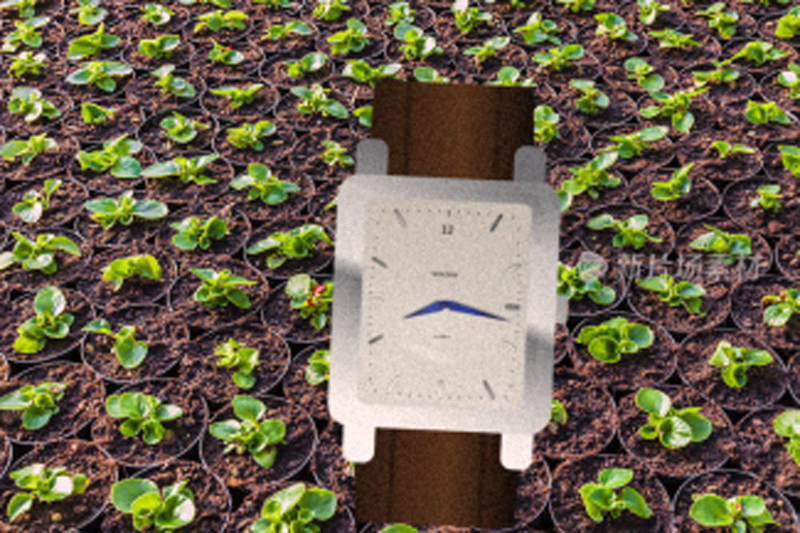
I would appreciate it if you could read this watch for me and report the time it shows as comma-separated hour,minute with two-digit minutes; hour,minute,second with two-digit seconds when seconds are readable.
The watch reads 8,17
